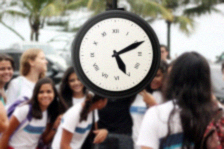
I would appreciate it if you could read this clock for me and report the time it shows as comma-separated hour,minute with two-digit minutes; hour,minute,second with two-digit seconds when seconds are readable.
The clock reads 5,11
